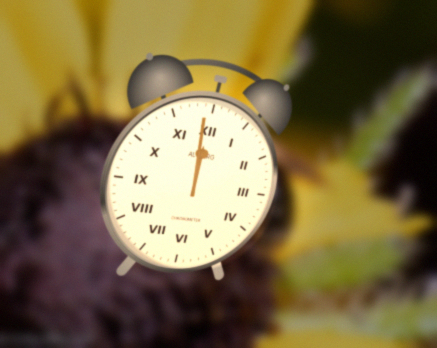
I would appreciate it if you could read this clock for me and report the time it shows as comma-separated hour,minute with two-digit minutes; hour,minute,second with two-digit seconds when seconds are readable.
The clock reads 11,59
